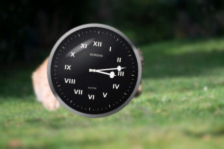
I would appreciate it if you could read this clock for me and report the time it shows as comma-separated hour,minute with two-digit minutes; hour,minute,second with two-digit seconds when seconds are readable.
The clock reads 3,13
